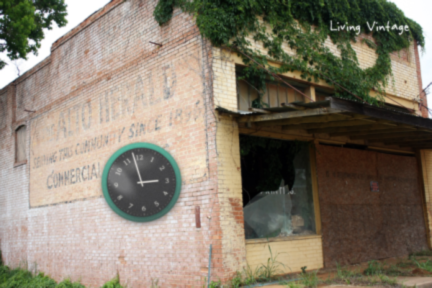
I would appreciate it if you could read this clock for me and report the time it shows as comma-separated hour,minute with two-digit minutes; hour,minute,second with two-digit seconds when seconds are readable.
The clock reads 2,58
